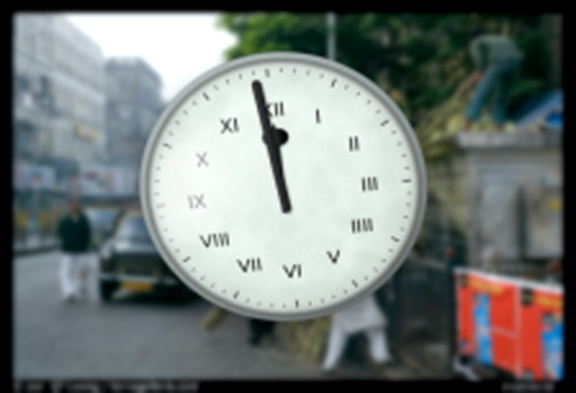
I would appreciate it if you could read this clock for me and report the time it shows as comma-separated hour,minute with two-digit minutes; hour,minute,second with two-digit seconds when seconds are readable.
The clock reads 11,59
